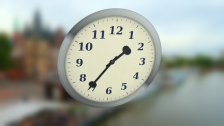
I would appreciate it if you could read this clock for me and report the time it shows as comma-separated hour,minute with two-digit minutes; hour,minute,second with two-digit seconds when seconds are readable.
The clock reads 1,36
